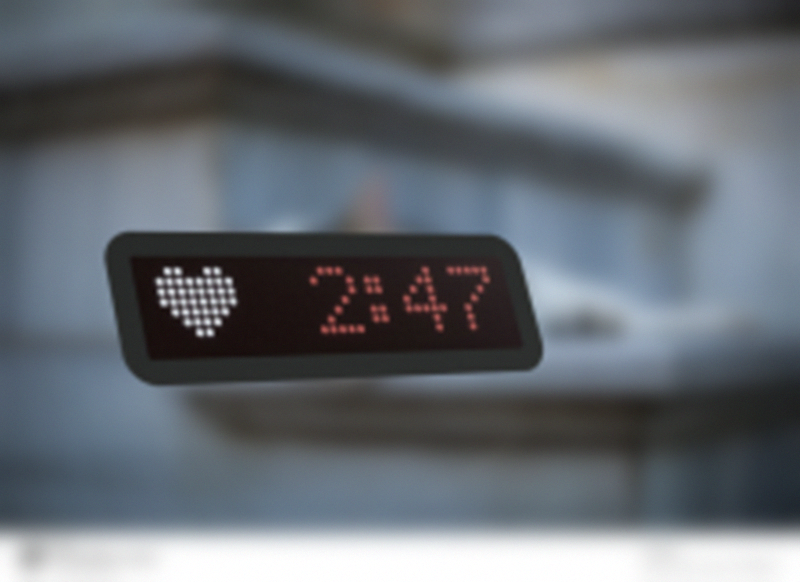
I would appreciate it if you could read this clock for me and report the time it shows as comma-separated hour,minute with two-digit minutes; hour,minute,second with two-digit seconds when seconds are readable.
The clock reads 2,47
